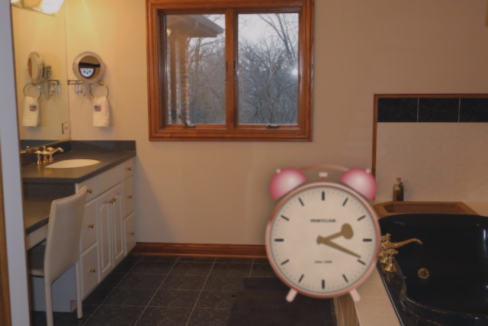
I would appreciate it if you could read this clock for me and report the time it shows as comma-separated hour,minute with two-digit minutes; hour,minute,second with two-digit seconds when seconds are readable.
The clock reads 2,19
